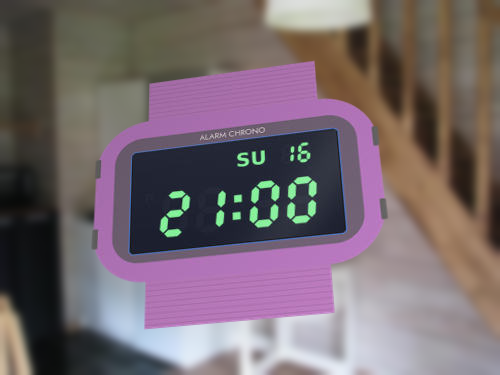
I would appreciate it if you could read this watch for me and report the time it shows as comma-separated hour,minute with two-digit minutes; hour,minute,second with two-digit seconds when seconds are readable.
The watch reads 21,00
